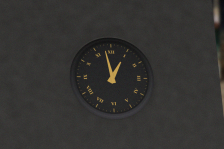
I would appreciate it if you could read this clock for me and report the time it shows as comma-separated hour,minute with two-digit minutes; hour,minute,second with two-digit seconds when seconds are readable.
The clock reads 12,58
